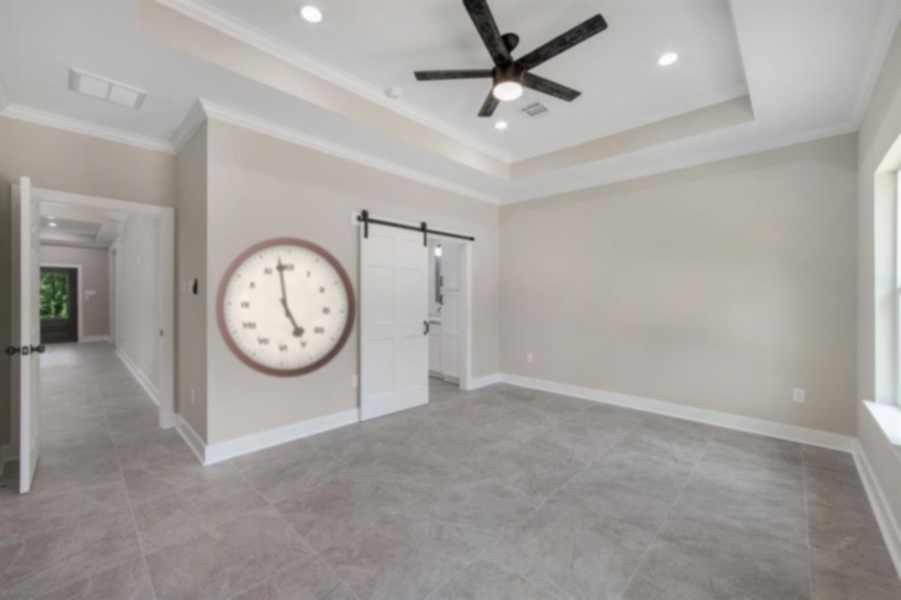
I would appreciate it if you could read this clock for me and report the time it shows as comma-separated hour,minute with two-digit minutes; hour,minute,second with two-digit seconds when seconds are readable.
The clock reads 4,58
